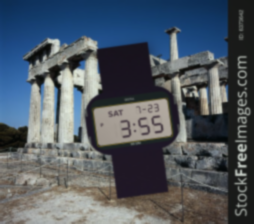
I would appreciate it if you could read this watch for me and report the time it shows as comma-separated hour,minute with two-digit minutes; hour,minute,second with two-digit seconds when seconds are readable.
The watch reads 3,55
